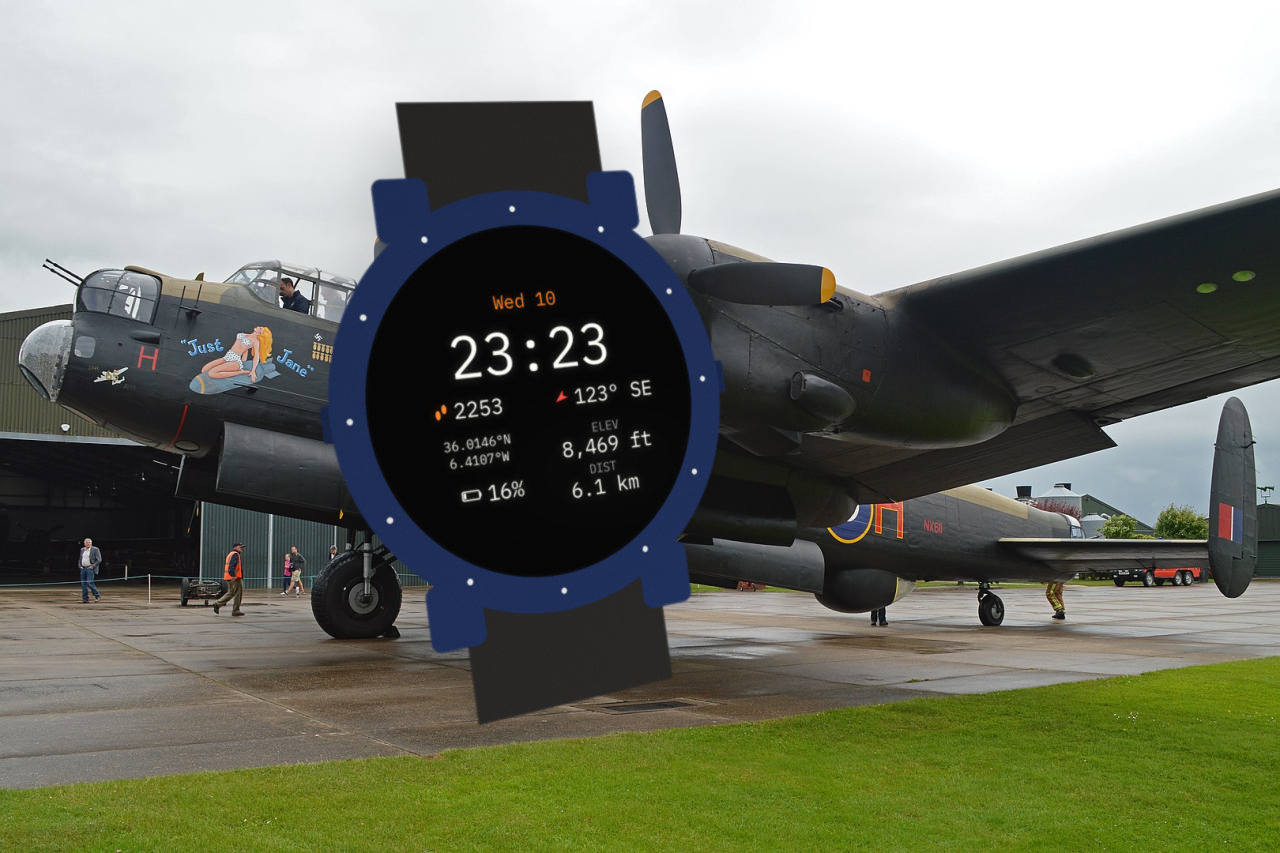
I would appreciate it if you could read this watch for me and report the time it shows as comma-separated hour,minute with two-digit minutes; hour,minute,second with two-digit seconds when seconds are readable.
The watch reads 23,23
